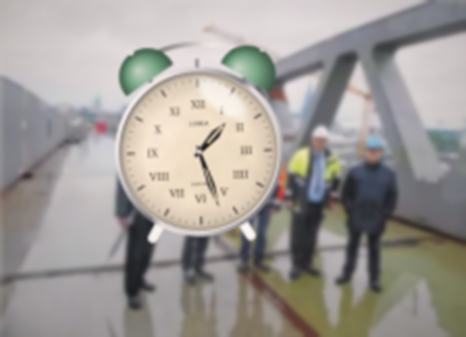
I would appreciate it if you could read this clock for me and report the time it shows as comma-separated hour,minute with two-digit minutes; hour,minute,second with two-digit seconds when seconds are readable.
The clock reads 1,27
